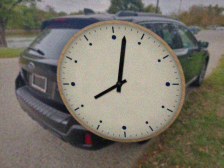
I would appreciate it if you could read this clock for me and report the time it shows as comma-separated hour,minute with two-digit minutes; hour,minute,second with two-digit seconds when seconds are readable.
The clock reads 8,02
